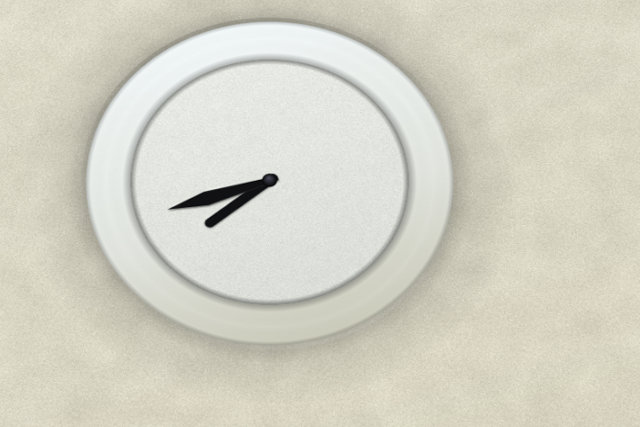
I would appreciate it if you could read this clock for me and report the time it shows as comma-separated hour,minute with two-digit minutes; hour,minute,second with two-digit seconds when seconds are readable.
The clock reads 7,42
